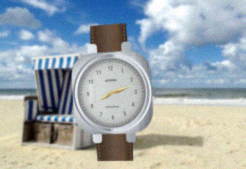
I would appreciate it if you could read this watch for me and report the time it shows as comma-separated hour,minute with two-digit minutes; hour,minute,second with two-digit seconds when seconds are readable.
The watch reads 8,12
